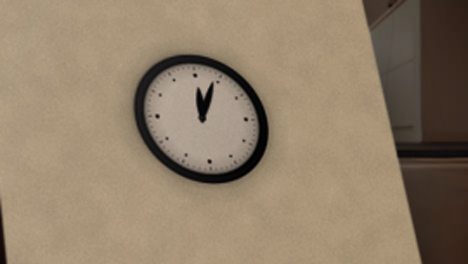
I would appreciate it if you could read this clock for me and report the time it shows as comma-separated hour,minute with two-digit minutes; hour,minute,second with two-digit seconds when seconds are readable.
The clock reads 12,04
